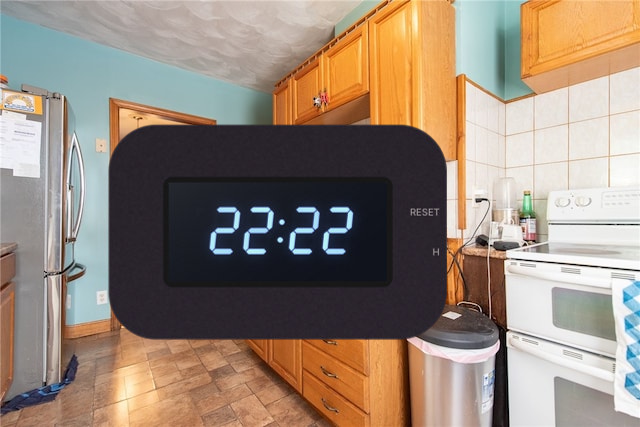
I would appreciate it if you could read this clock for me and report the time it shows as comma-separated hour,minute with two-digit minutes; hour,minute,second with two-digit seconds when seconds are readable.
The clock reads 22,22
